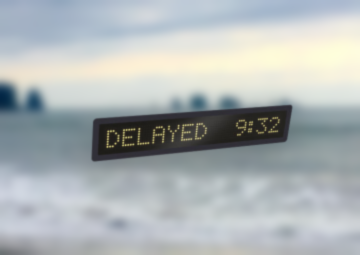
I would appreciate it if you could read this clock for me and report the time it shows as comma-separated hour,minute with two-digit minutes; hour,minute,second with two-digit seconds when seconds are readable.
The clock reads 9,32
